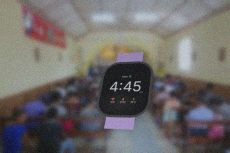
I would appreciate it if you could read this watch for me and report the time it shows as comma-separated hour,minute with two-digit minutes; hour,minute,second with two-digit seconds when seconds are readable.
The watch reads 4,45
